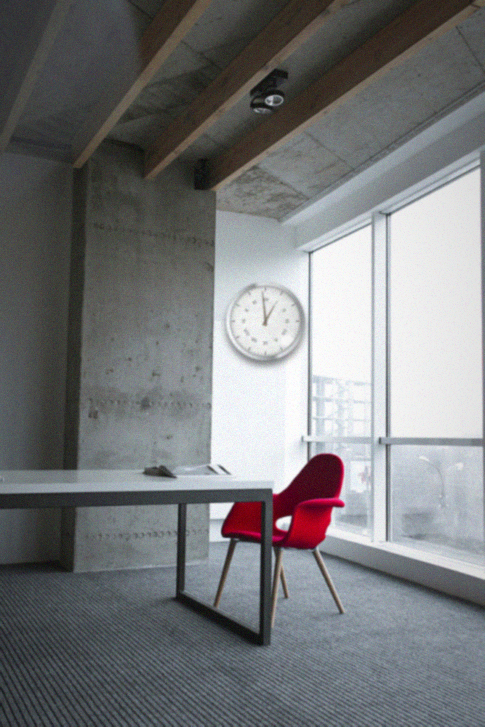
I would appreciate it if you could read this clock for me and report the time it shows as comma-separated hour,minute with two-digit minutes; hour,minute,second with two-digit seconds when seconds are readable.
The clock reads 12,59
